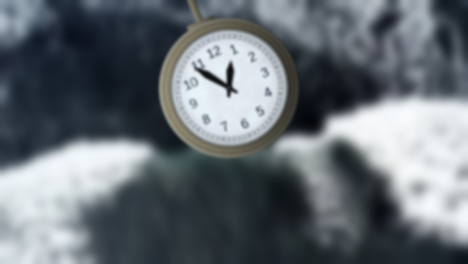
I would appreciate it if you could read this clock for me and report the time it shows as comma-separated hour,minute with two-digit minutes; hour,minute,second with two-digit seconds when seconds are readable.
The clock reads 12,54
